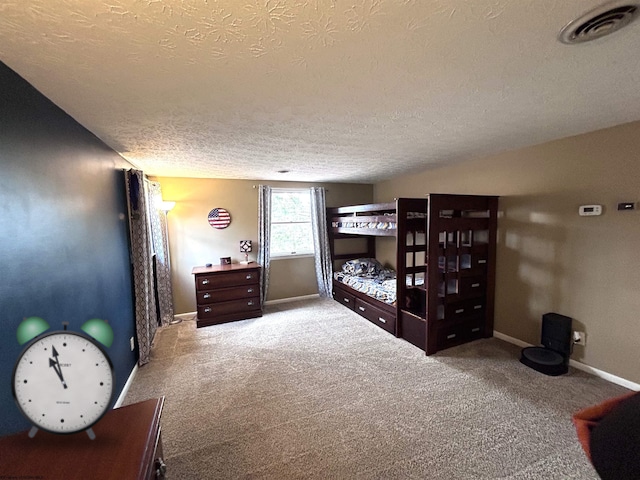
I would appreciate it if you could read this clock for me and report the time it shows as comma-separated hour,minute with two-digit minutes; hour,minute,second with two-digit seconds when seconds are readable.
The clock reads 10,57
